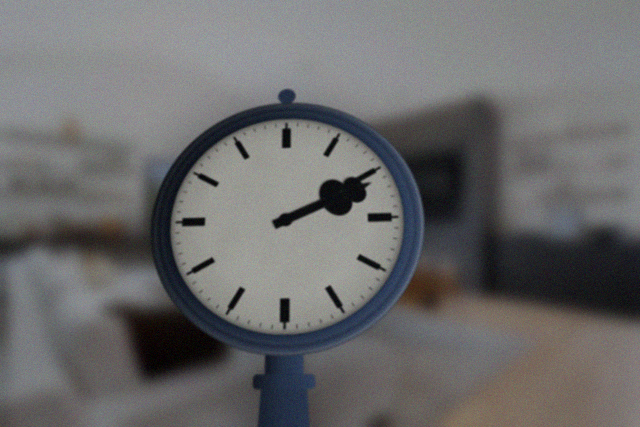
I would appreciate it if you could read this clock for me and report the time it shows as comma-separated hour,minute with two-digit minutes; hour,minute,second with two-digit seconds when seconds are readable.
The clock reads 2,11
